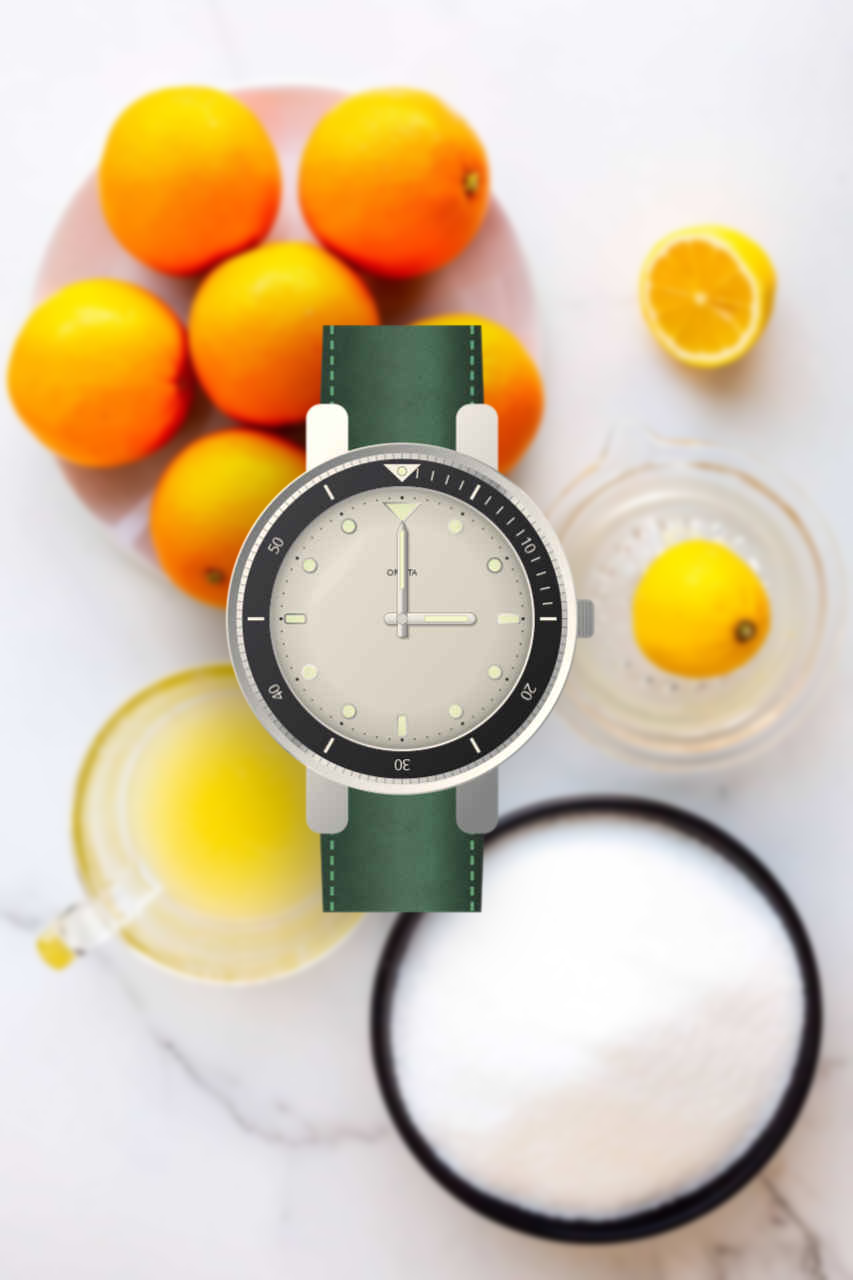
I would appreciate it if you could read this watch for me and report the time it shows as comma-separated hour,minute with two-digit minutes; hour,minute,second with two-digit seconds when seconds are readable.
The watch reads 3,00
